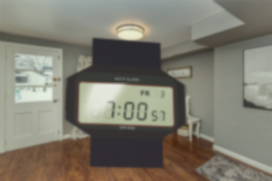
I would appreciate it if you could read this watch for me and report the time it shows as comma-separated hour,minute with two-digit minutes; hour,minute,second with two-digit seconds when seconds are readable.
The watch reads 7,00
